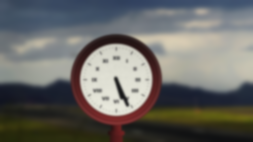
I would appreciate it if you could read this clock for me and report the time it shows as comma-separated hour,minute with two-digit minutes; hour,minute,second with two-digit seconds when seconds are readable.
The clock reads 5,26
